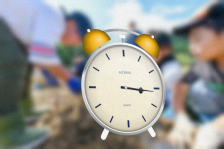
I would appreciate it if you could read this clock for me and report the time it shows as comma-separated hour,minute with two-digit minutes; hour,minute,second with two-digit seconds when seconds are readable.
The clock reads 3,16
